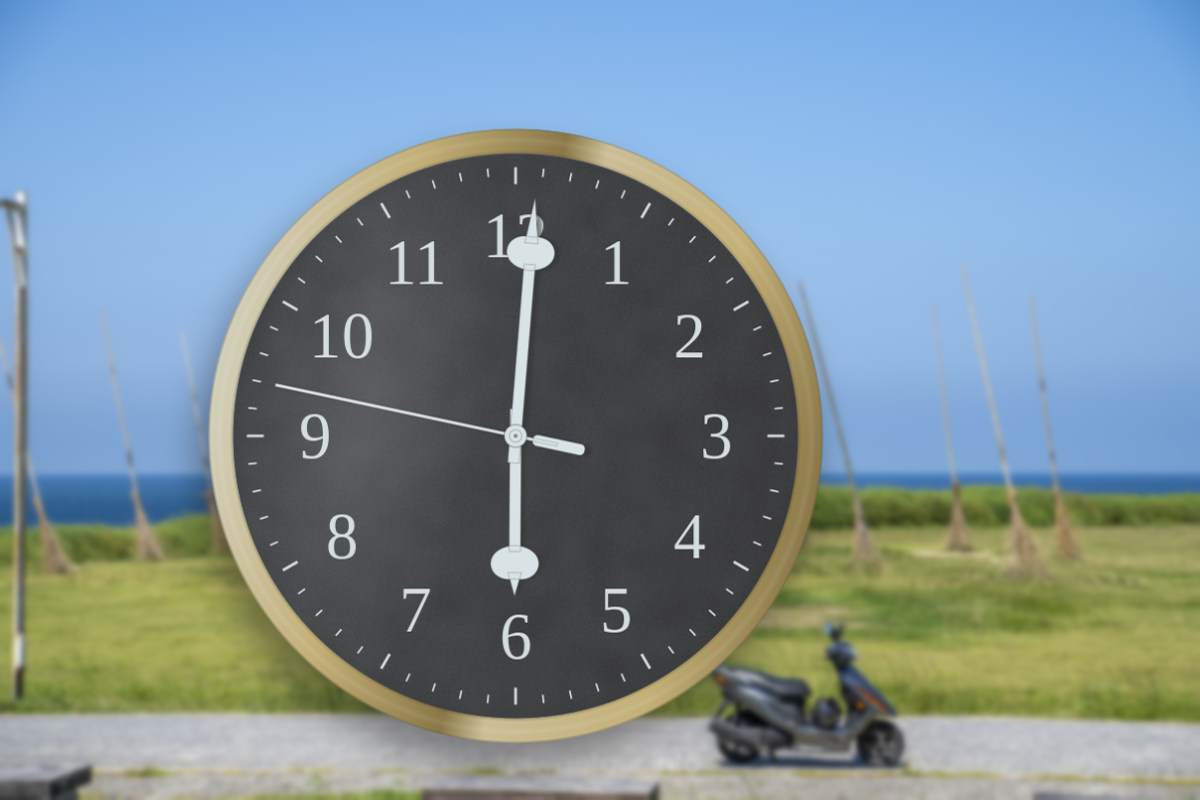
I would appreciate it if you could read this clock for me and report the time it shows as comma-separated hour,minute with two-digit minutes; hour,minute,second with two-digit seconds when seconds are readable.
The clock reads 6,00,47
